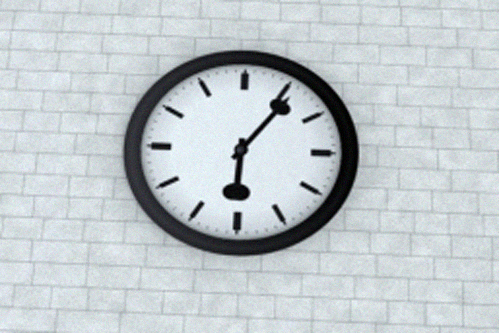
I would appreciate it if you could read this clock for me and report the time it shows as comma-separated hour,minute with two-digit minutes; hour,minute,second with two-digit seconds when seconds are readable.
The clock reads 6,06
